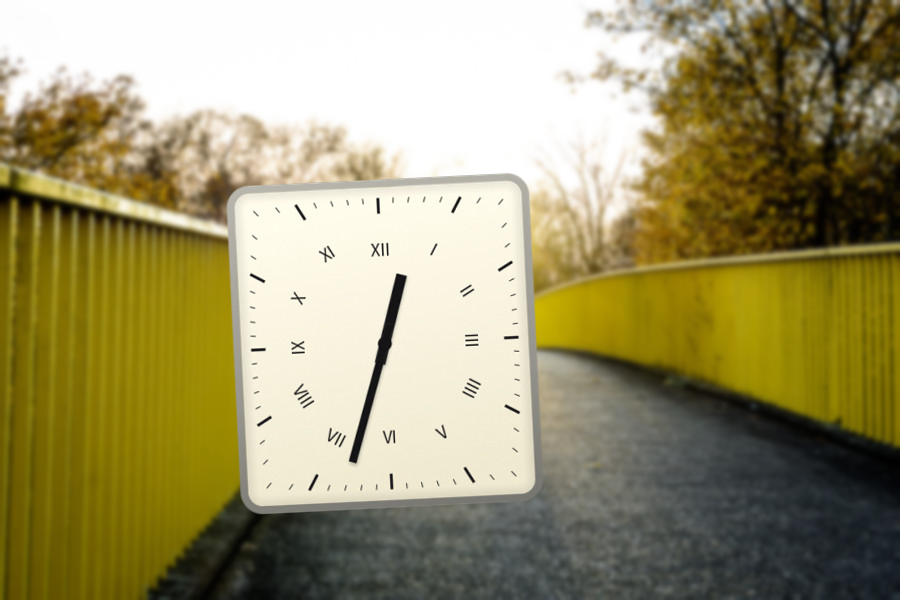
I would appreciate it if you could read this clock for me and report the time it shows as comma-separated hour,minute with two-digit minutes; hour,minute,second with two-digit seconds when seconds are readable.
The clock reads 12,33
